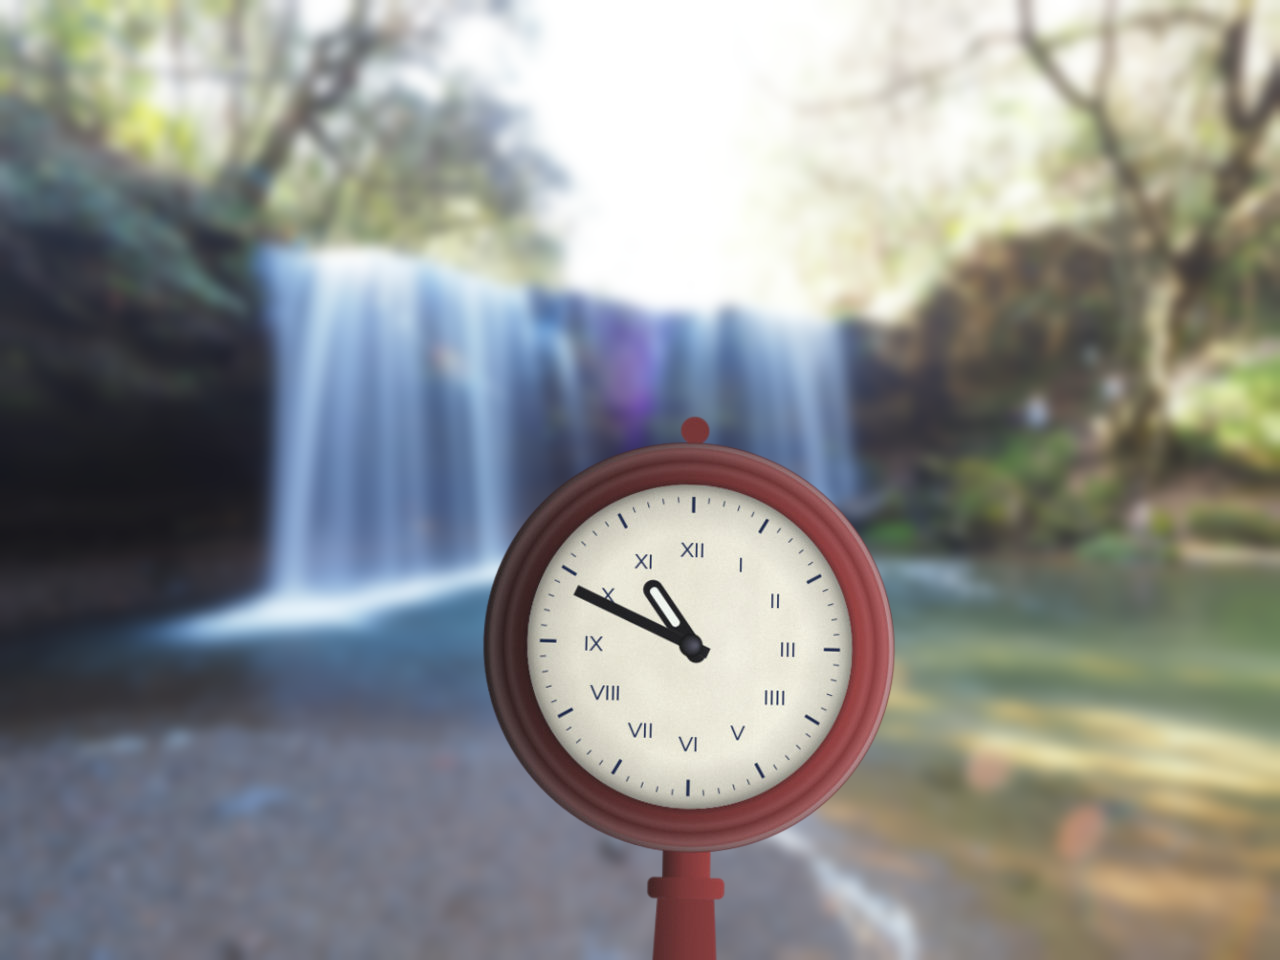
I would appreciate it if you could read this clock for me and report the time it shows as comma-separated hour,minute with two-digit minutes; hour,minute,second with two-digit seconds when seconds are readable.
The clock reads 10,49
